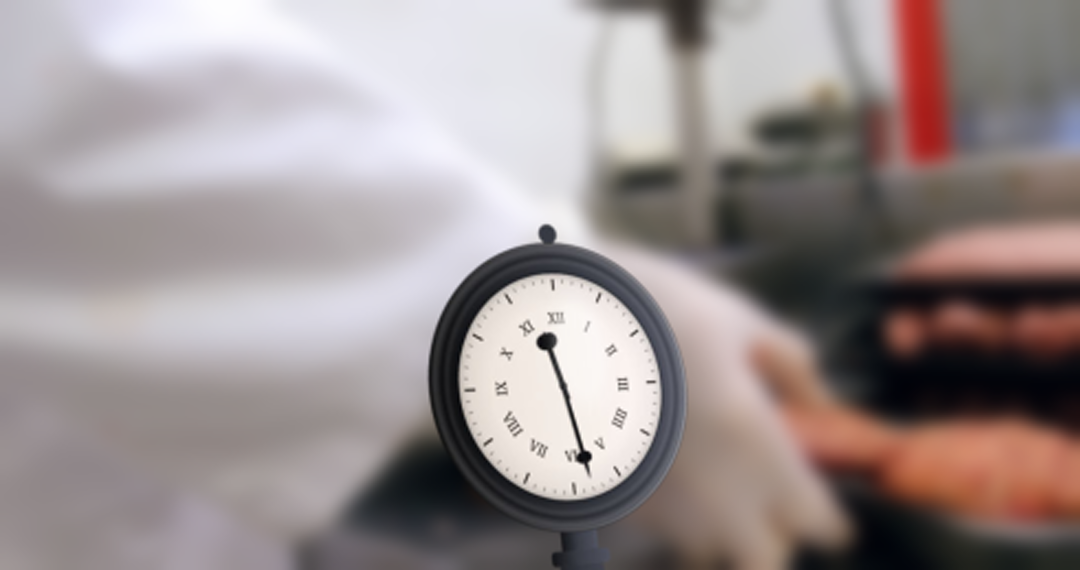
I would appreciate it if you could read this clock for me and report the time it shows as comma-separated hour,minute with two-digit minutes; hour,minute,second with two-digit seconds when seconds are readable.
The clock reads 11,28
